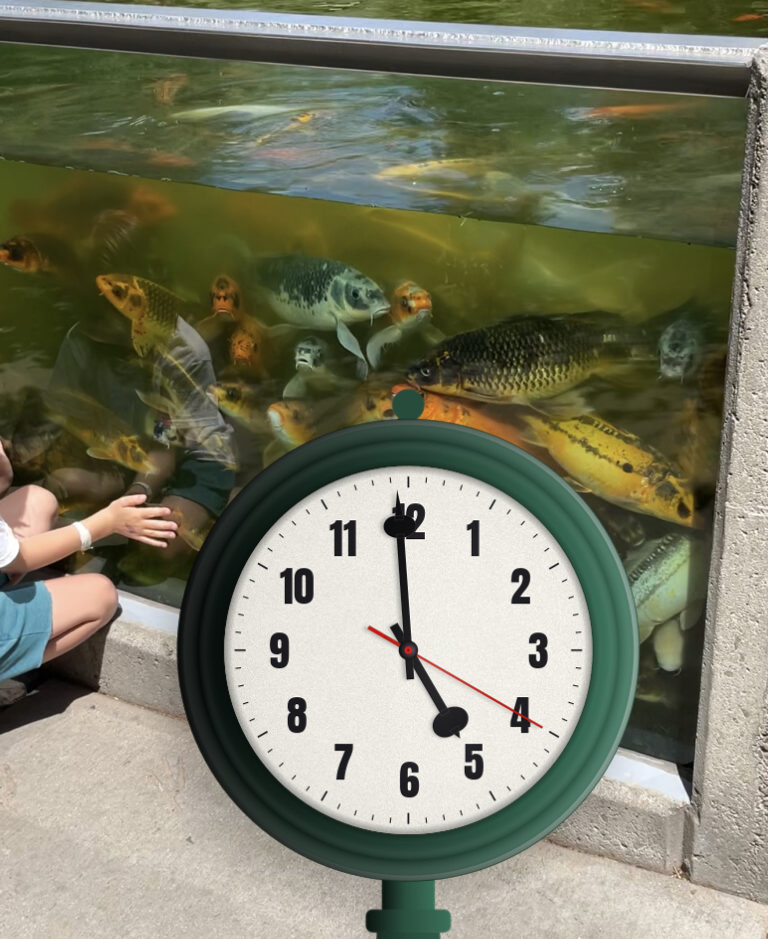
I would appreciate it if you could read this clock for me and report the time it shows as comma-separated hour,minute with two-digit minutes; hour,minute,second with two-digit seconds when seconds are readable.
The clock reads 4,59,20
